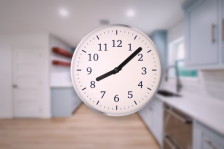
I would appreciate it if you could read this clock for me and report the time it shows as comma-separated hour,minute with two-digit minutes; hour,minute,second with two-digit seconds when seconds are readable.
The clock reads 8,08
